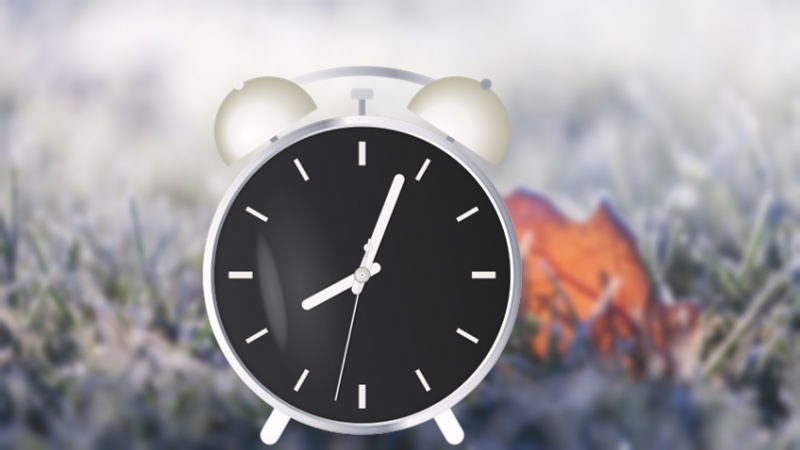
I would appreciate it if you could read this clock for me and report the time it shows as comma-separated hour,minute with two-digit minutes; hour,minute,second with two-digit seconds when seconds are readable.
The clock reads 8,03,32
